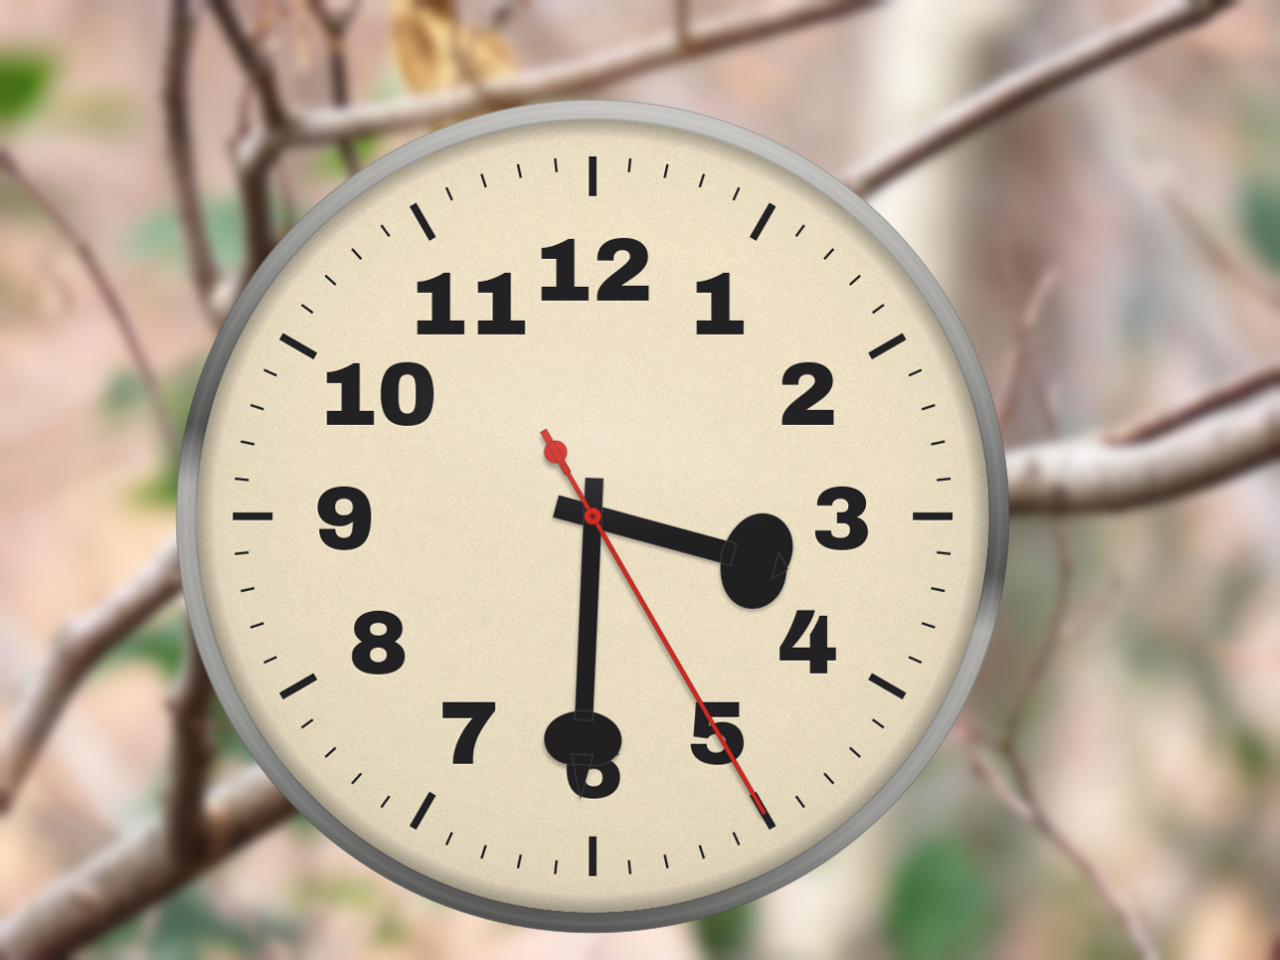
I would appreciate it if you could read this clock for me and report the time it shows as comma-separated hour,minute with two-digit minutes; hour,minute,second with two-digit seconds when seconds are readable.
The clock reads 3,30,25
